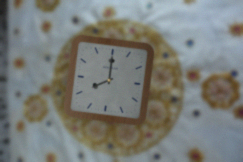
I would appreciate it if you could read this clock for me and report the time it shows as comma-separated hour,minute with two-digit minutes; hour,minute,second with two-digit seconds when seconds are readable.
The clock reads 8,00
